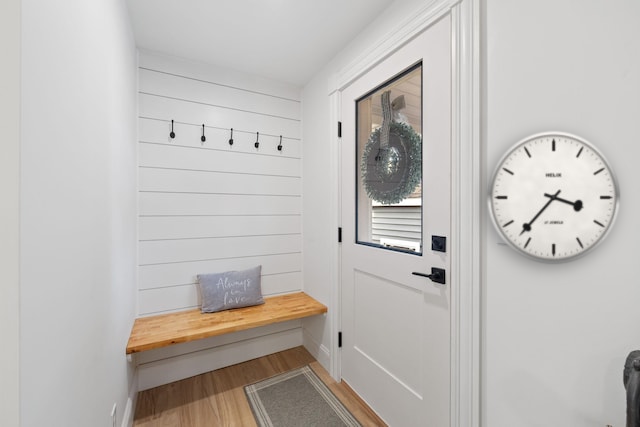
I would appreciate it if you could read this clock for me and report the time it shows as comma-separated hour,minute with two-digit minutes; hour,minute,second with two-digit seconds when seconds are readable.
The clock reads 3,37
